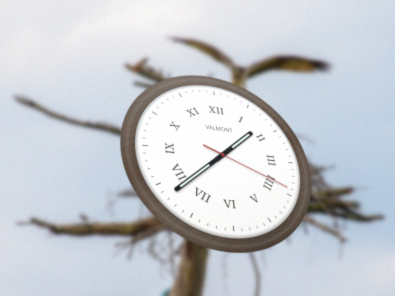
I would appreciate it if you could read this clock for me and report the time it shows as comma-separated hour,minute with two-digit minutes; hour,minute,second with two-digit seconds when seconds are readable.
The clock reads 1,38,19
